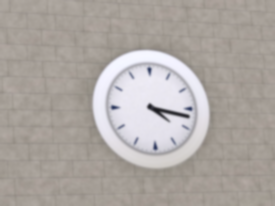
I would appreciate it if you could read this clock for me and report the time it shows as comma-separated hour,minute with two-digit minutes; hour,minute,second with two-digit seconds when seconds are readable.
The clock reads 4,17
